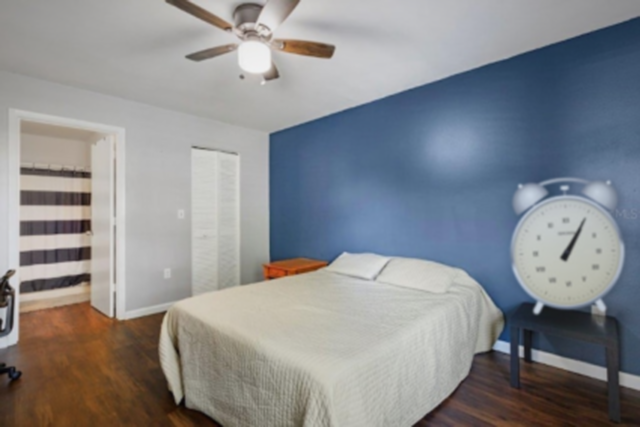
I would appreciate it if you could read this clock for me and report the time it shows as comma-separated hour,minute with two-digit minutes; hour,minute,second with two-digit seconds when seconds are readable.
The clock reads 1,05
